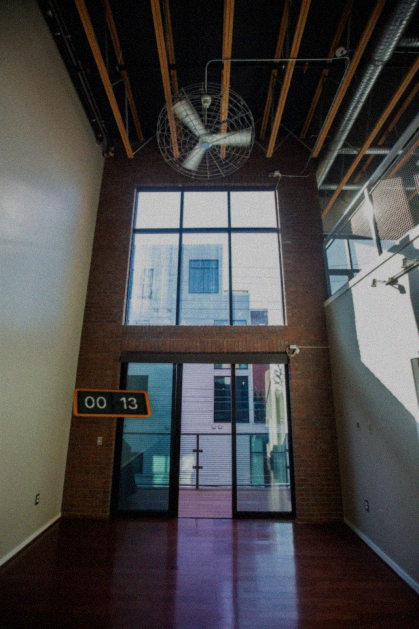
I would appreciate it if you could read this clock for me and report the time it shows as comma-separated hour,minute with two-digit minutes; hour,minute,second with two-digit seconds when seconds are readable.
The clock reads 0,13
